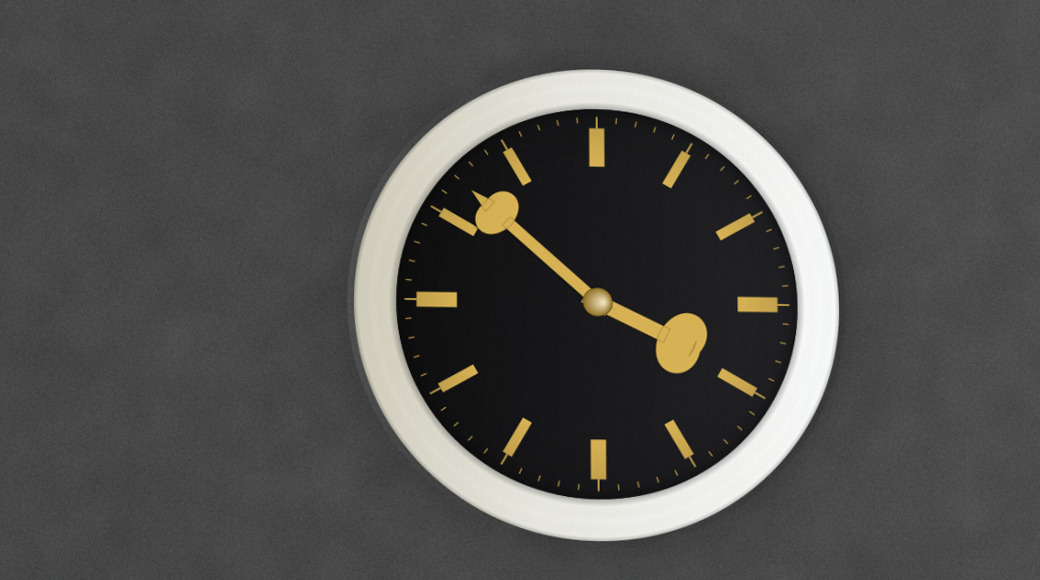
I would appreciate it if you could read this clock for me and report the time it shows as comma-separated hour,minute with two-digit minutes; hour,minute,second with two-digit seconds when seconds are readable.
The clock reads 3,52
